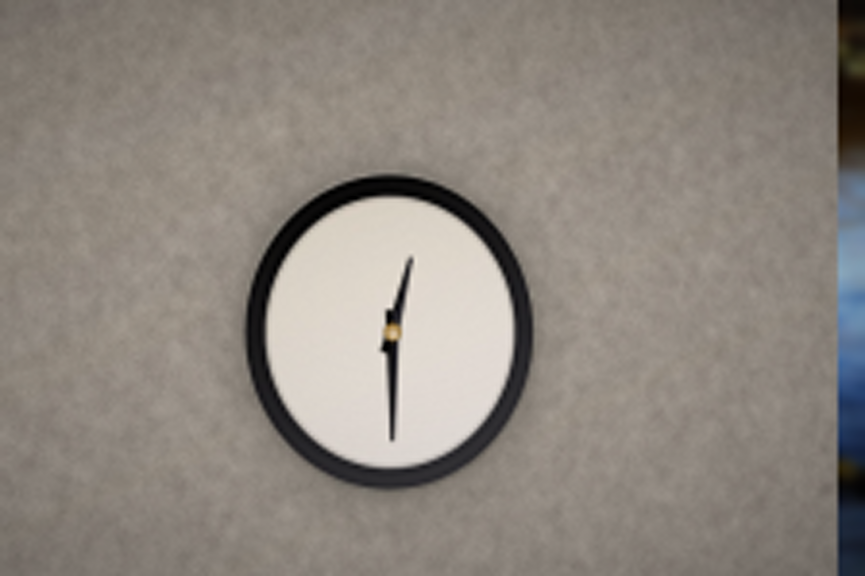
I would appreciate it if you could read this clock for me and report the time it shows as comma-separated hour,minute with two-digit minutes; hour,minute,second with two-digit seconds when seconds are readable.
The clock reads 12,30
